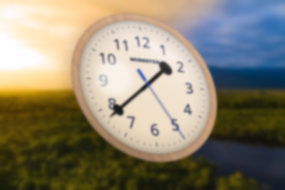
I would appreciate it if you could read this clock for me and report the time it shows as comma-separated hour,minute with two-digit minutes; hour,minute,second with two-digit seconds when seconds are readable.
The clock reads 1,38,25
